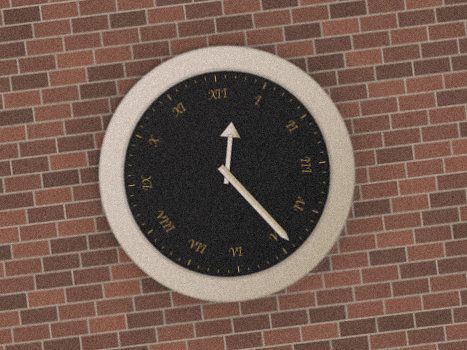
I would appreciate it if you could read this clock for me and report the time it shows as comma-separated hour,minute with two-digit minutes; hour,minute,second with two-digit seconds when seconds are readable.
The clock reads 12,24
